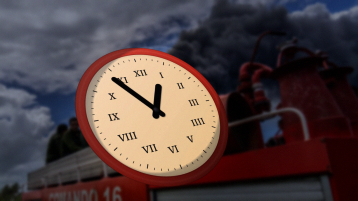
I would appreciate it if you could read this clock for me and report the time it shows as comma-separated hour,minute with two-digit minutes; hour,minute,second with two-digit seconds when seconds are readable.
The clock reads 12,54
